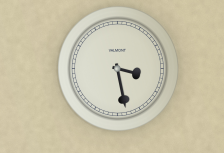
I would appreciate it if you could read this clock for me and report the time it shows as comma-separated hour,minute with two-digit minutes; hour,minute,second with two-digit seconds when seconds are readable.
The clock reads 3,28
